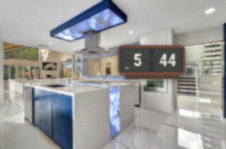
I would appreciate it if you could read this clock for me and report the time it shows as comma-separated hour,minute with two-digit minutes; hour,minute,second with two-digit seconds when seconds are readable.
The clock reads 5,44
